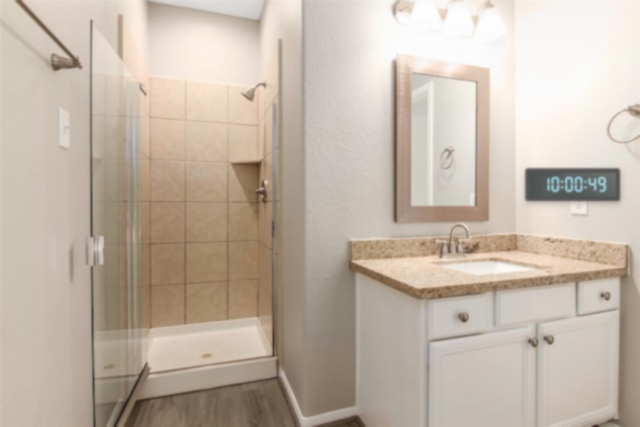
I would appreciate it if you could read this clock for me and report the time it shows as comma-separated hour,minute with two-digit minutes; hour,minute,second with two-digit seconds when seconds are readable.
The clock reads 10,00,49
